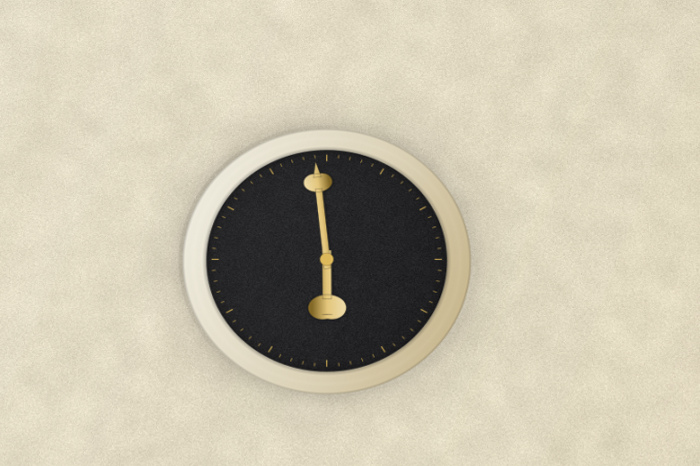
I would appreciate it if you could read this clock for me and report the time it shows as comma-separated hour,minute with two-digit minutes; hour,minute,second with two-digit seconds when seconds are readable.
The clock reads 5,59
